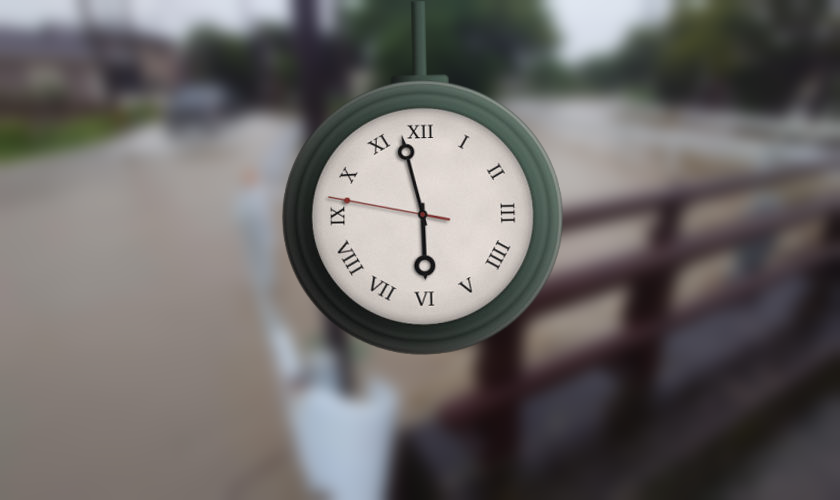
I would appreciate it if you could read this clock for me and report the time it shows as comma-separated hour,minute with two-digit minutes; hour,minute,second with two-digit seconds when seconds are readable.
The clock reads 5,57,47
